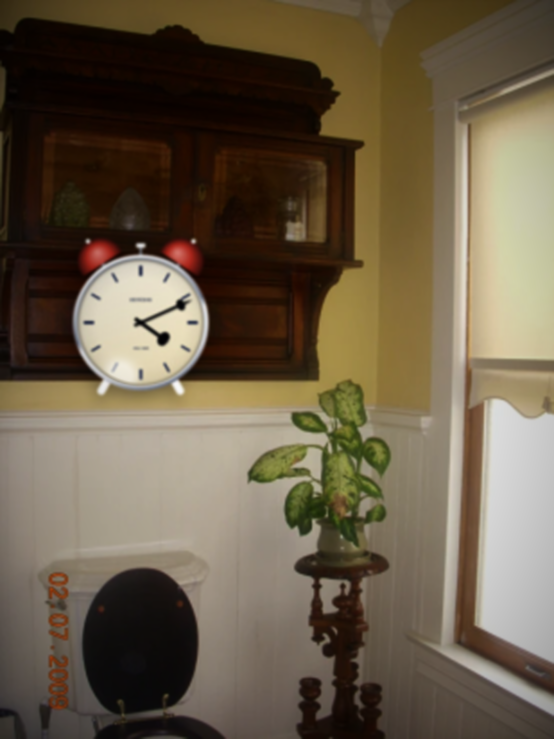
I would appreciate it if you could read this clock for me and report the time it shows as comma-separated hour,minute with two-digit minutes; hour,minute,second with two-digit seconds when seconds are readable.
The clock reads 4,11
